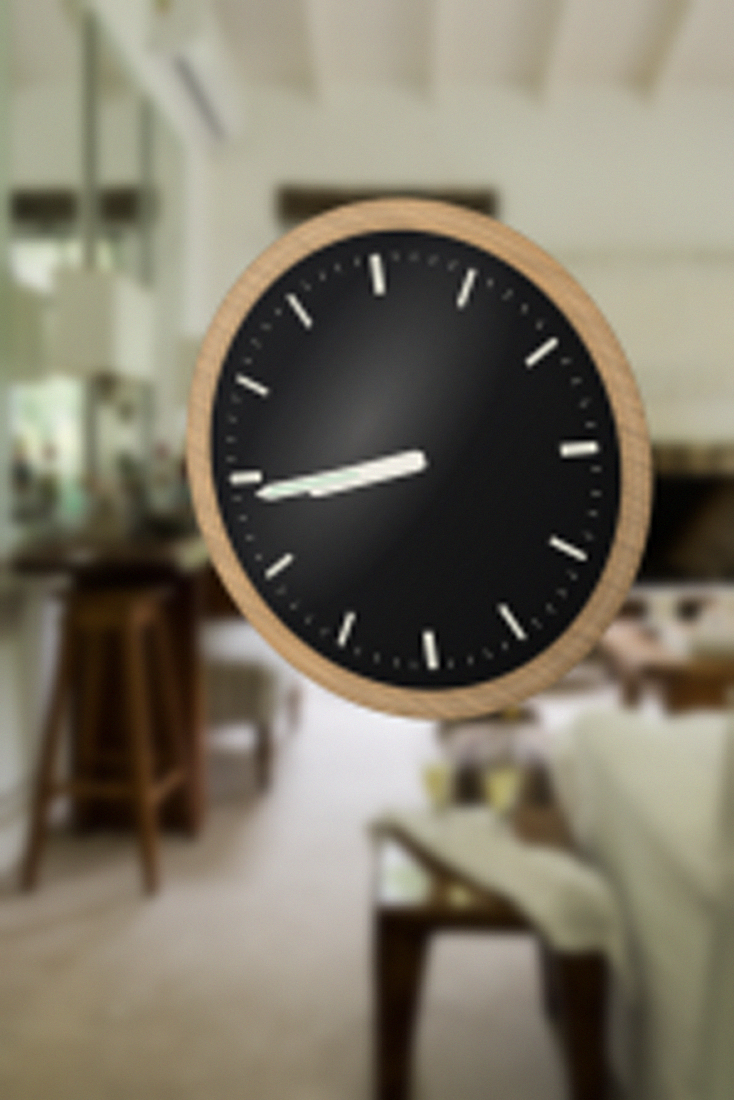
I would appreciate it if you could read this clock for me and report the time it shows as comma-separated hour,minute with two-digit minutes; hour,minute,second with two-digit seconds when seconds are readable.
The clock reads 8,44
